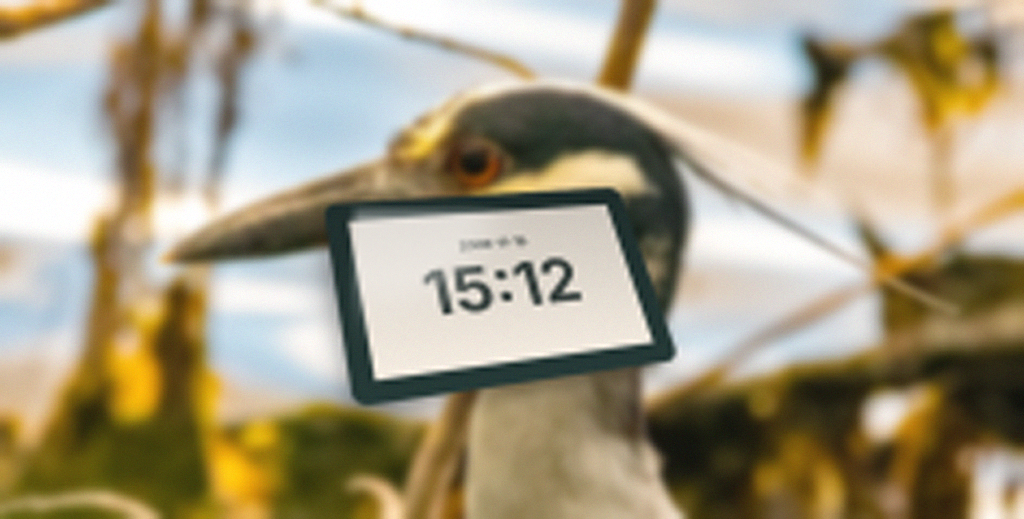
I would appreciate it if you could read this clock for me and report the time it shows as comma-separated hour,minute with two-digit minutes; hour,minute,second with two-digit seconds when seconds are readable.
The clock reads 15,12
